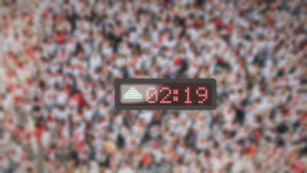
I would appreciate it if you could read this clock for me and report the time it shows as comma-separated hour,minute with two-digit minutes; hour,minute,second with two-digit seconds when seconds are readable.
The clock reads 2,19
